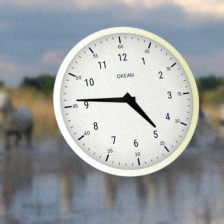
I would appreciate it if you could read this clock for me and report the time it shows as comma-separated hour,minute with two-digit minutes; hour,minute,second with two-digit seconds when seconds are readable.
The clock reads 4,46
